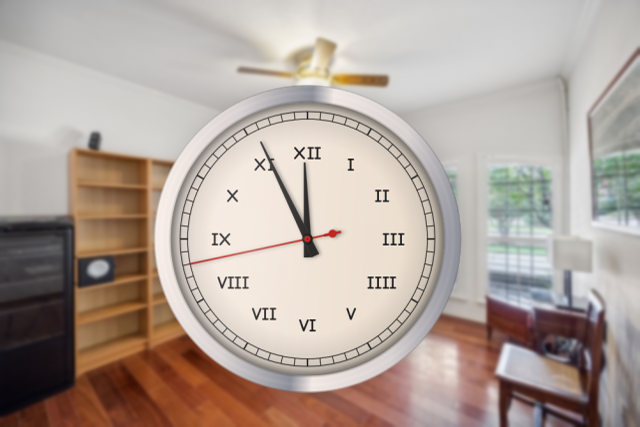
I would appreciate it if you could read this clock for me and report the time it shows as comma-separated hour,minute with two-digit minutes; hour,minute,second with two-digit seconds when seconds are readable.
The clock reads 11,55,43
